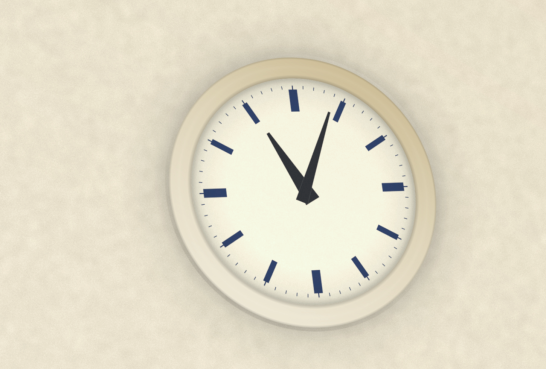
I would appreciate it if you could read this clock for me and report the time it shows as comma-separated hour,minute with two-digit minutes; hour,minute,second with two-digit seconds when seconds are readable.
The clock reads 11,04
